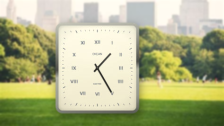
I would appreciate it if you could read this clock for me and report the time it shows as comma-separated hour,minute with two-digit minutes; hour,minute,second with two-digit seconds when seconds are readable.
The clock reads 1,25
